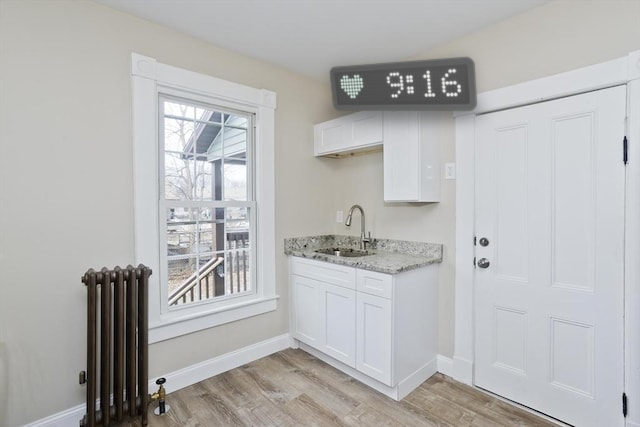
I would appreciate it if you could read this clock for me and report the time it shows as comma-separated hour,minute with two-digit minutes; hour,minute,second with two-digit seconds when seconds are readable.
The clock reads 9,16
